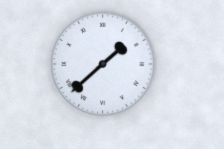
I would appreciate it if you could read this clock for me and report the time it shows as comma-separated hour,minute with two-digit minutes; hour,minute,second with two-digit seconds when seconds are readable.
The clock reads 1,38
